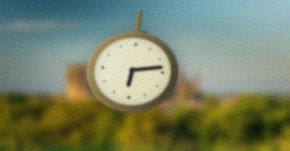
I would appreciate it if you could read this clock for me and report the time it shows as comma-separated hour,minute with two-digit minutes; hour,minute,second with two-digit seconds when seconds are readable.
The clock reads 6,13
